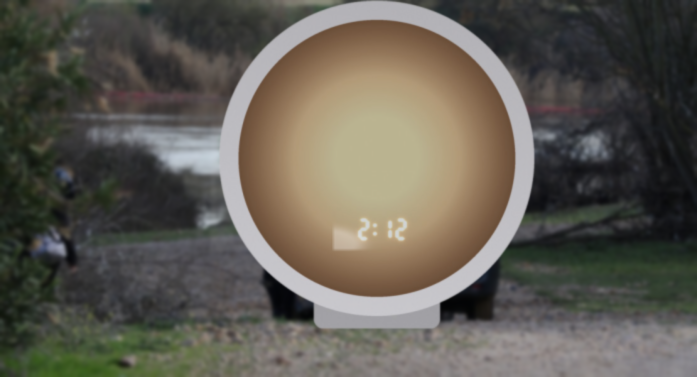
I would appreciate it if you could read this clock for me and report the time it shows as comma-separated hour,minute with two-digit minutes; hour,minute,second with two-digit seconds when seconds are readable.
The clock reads 2,12
